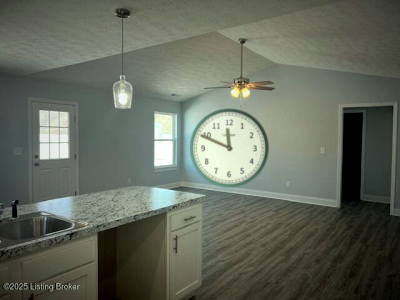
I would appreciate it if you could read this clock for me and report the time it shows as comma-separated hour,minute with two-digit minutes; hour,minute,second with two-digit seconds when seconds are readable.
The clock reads 11,49
